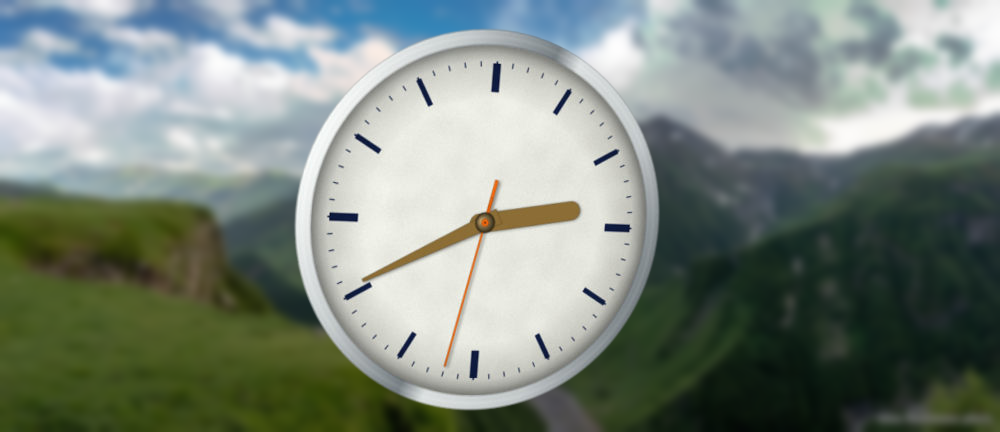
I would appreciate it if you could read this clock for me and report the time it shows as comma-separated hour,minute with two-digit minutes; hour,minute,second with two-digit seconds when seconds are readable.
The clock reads 2,40,32
